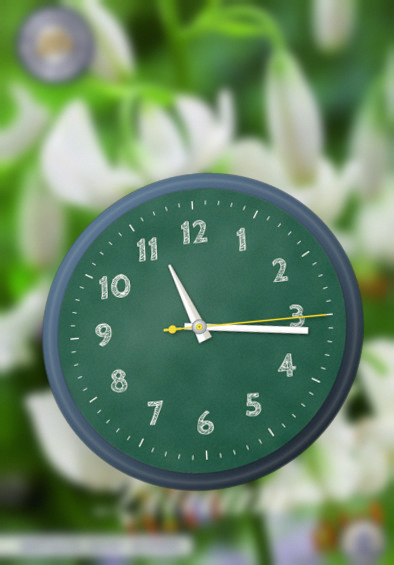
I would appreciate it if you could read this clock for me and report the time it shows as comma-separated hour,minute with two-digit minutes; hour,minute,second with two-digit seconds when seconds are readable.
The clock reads 11,16,15
